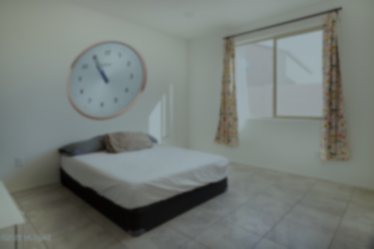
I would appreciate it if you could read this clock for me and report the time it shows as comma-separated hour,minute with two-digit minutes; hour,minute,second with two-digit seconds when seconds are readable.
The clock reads 10,55
